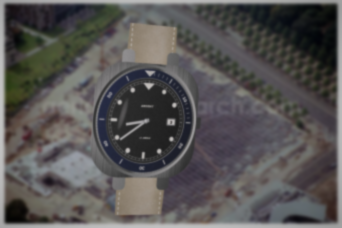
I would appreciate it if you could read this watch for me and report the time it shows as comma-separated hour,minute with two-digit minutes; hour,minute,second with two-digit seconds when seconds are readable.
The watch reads 8,39
